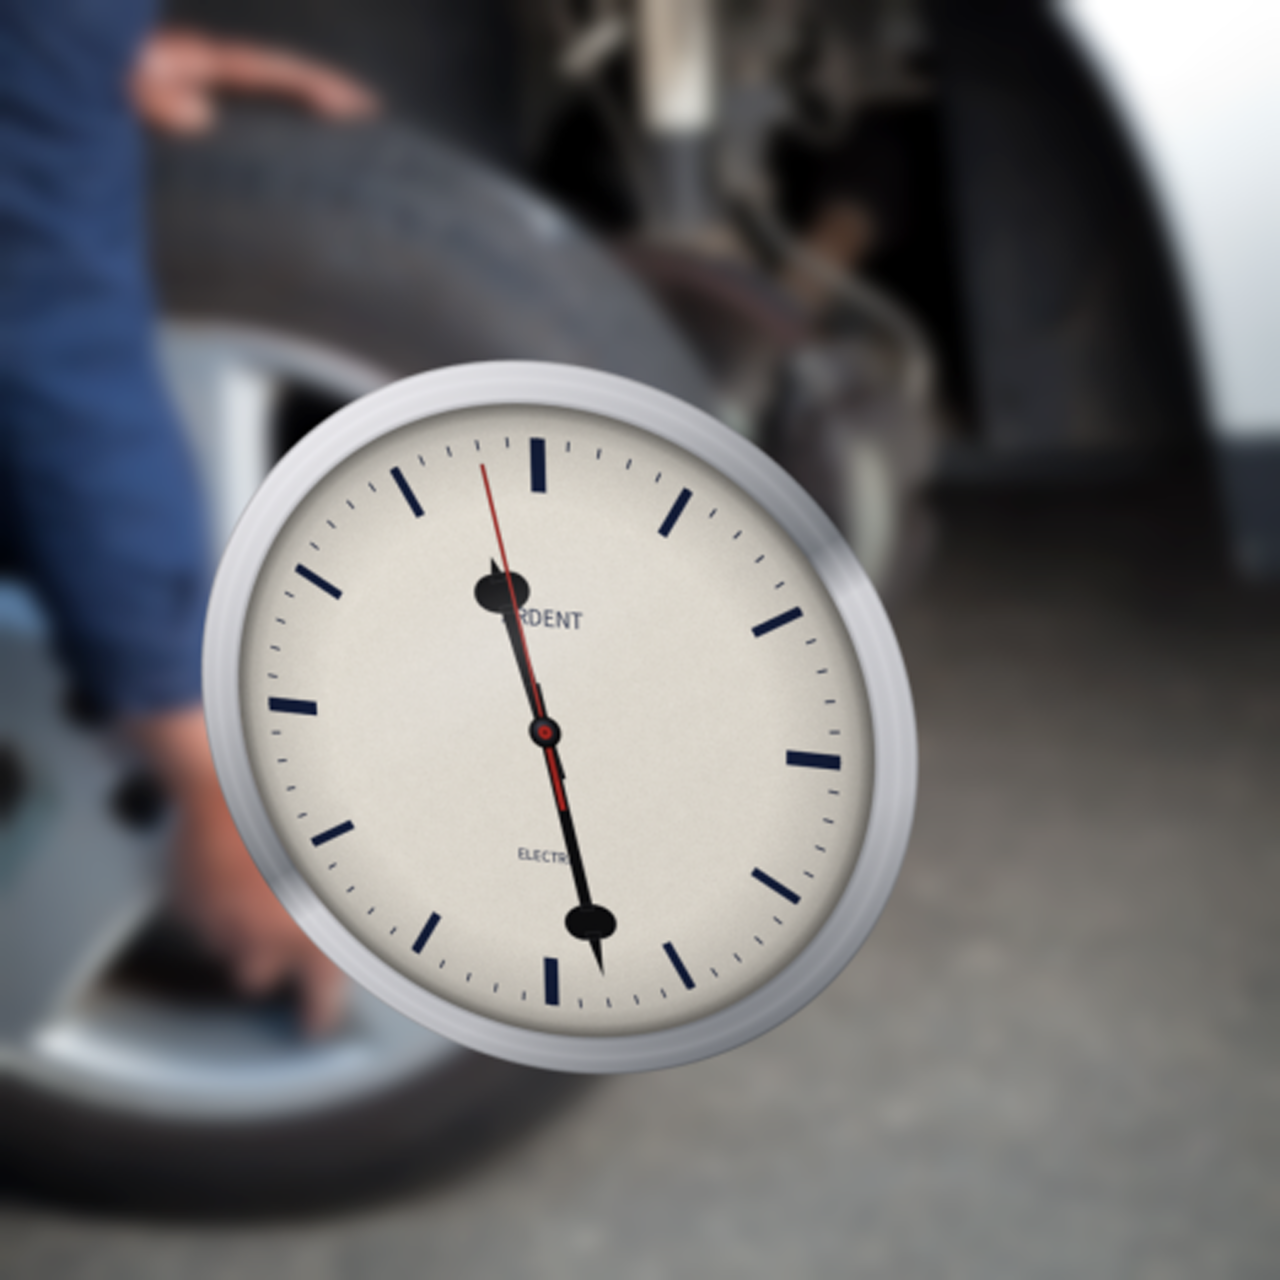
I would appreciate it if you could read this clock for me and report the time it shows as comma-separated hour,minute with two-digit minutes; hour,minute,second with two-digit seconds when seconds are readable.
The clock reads 11,27,58
